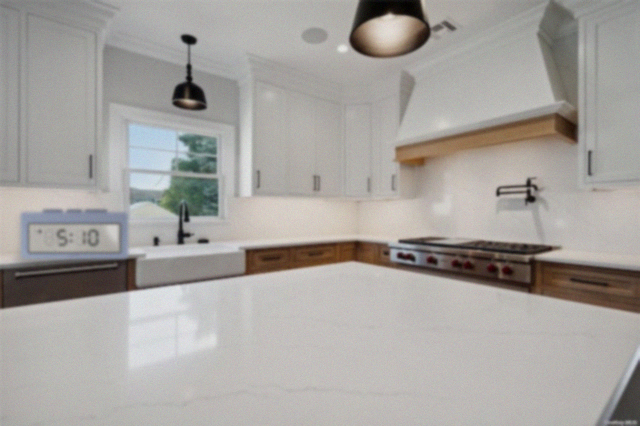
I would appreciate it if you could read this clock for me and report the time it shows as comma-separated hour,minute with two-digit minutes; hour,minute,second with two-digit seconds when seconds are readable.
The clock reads 5,10
